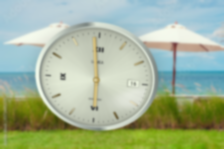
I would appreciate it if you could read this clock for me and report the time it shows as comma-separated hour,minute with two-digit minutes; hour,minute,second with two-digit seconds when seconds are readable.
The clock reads 5,59
